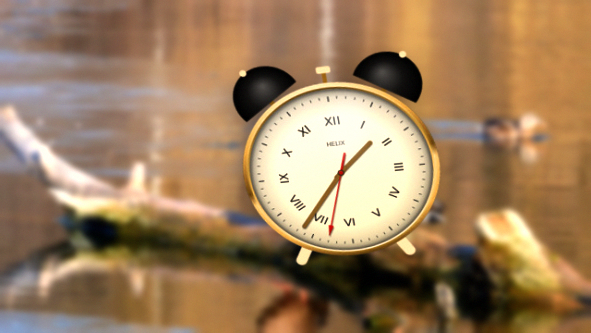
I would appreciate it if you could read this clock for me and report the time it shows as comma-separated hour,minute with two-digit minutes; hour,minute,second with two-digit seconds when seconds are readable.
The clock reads 1,36,33
